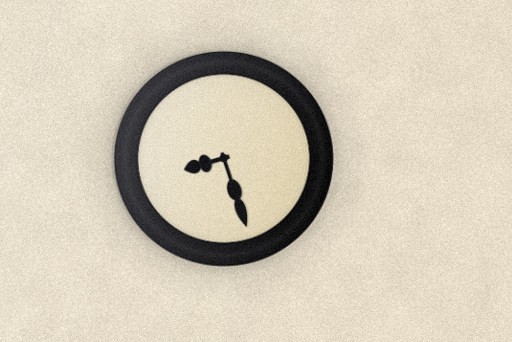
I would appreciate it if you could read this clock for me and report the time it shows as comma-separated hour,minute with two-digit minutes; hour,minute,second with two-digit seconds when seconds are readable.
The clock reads 8,27
